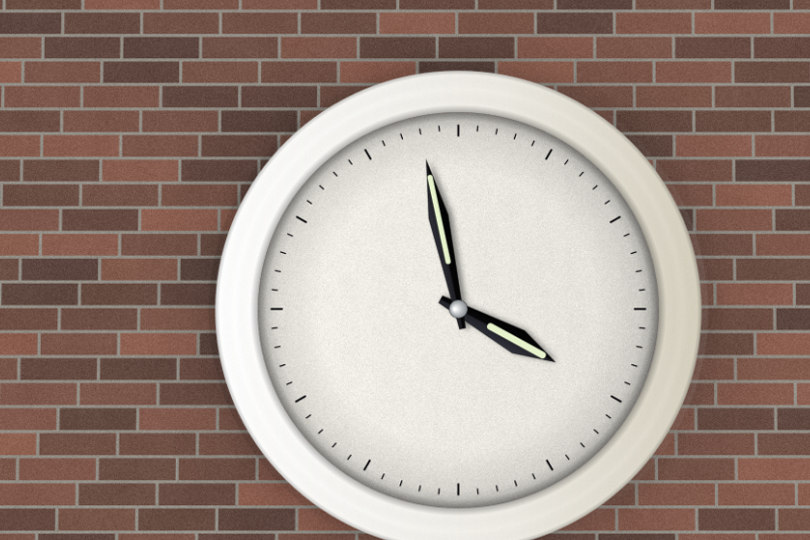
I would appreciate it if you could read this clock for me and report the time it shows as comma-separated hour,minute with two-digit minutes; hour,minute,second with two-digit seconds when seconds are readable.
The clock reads 3,58
